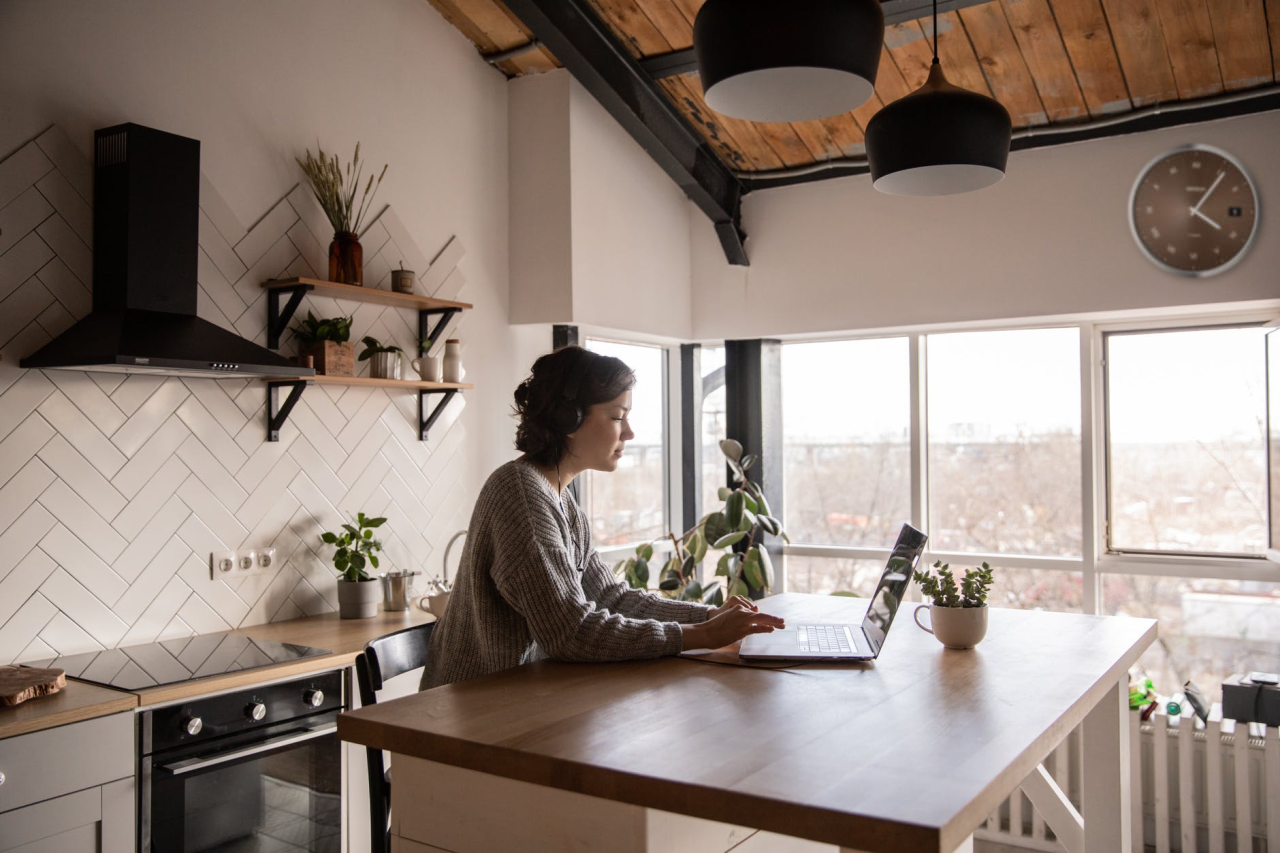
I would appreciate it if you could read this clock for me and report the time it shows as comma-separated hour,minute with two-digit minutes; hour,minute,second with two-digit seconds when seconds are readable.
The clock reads 4,06
